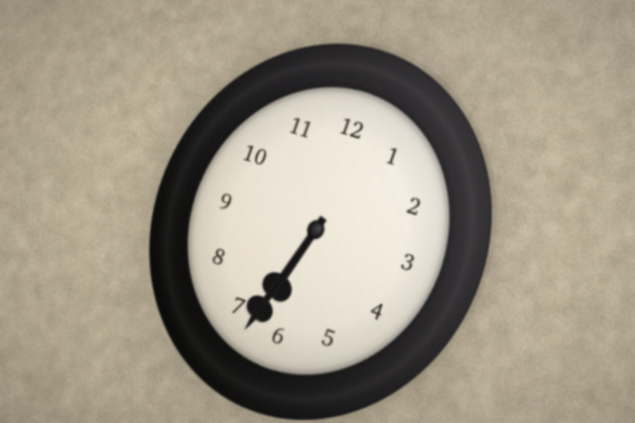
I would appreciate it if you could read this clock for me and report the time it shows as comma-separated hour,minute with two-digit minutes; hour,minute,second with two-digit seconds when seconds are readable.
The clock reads 6,33
